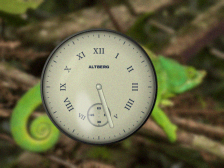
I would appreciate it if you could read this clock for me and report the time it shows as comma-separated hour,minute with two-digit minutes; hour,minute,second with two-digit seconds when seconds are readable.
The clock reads 5,27
